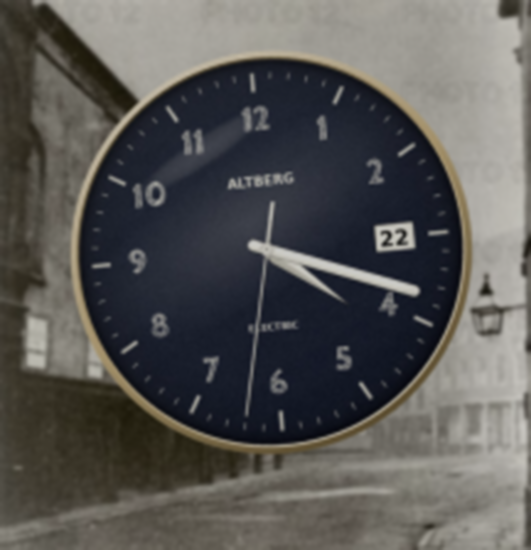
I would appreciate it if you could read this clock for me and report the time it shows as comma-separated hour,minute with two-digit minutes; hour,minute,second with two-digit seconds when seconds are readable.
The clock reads 4,18,32
